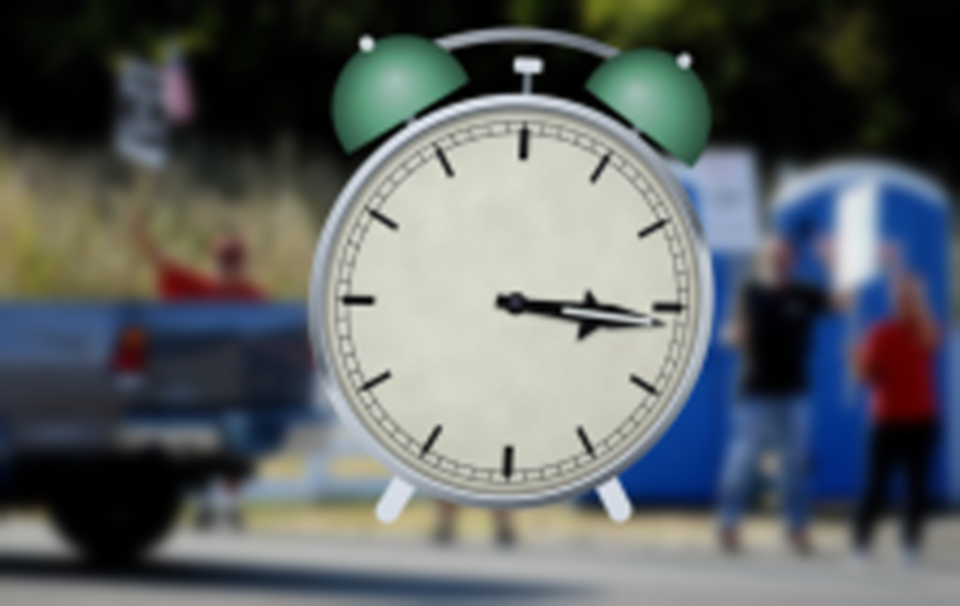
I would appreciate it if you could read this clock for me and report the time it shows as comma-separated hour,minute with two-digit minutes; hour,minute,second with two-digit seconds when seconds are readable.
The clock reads 3,16
